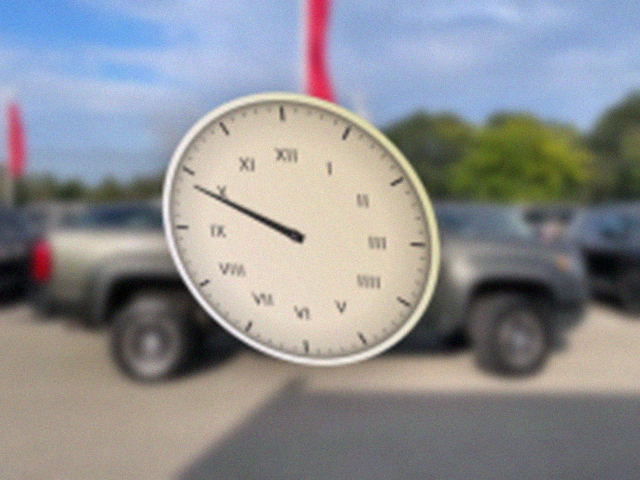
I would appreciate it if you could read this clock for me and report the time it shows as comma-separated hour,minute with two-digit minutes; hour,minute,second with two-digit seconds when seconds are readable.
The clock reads 9,49
